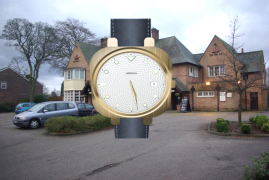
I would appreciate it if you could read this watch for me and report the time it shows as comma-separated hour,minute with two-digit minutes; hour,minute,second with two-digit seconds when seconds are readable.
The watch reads 5,28
